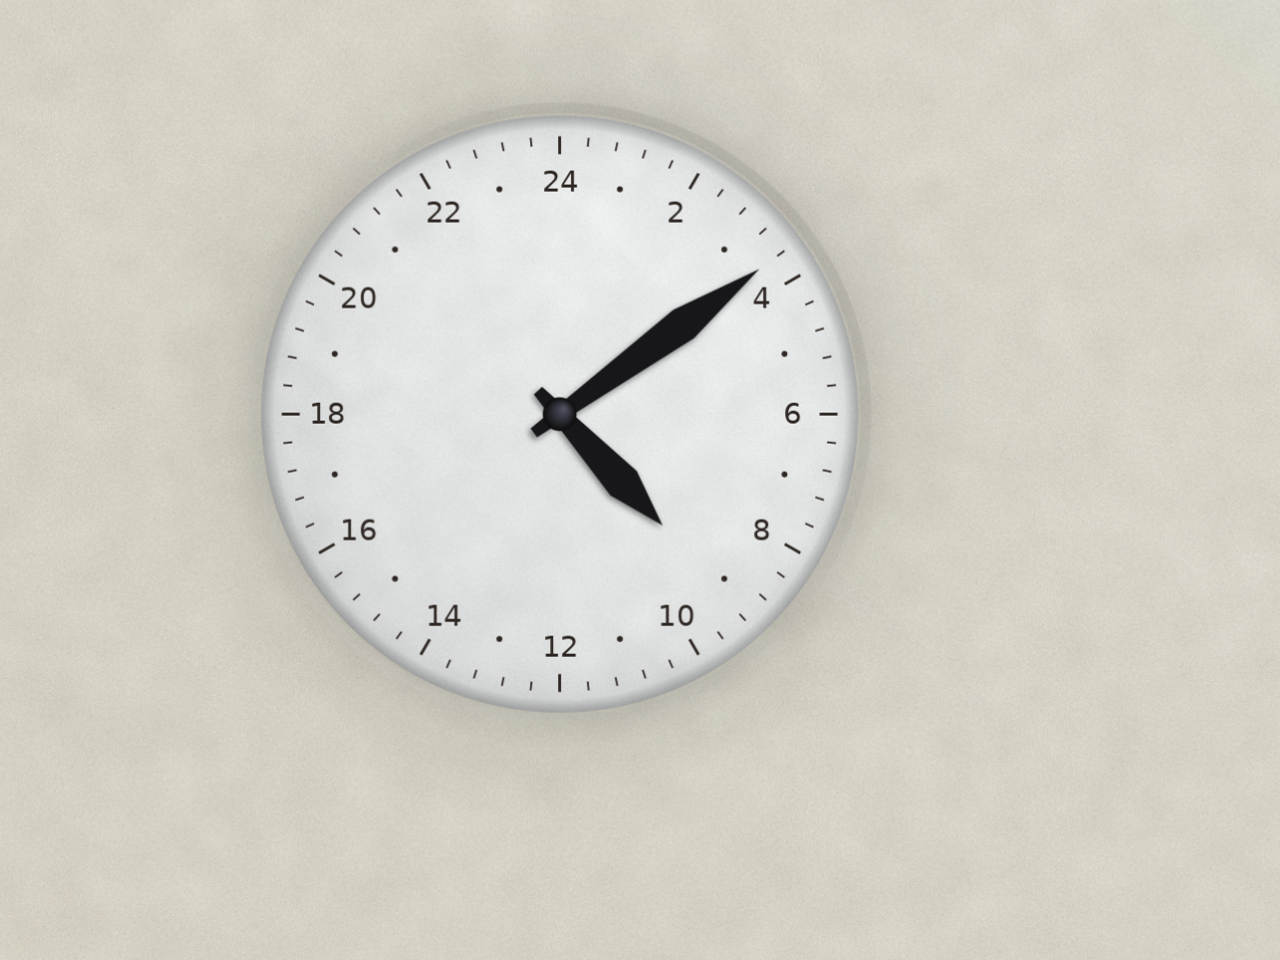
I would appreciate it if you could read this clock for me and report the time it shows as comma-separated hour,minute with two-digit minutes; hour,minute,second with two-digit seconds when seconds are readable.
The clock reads 9,09
